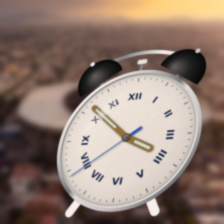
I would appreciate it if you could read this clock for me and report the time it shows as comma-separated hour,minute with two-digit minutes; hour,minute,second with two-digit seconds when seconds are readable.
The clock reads 3,51,39
